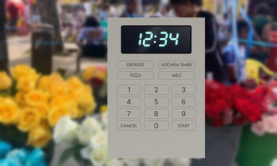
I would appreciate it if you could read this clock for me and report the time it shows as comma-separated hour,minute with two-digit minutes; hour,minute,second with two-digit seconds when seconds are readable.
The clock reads 12,34
